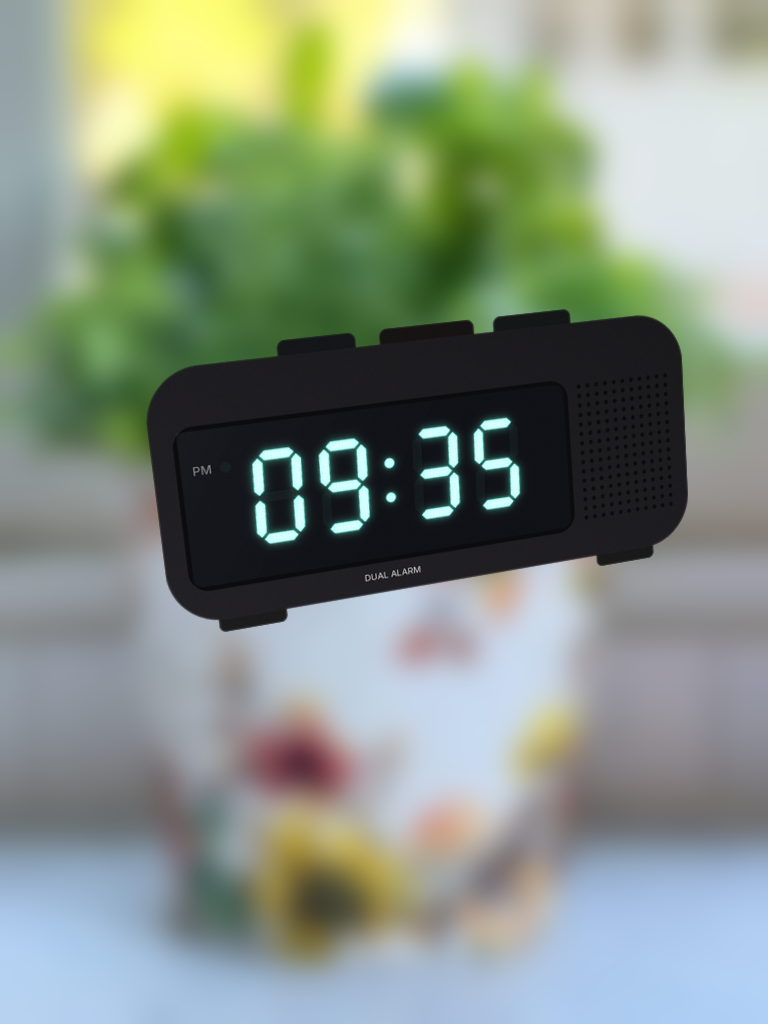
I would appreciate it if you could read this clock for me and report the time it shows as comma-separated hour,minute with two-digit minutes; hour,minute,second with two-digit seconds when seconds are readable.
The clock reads 9,35
